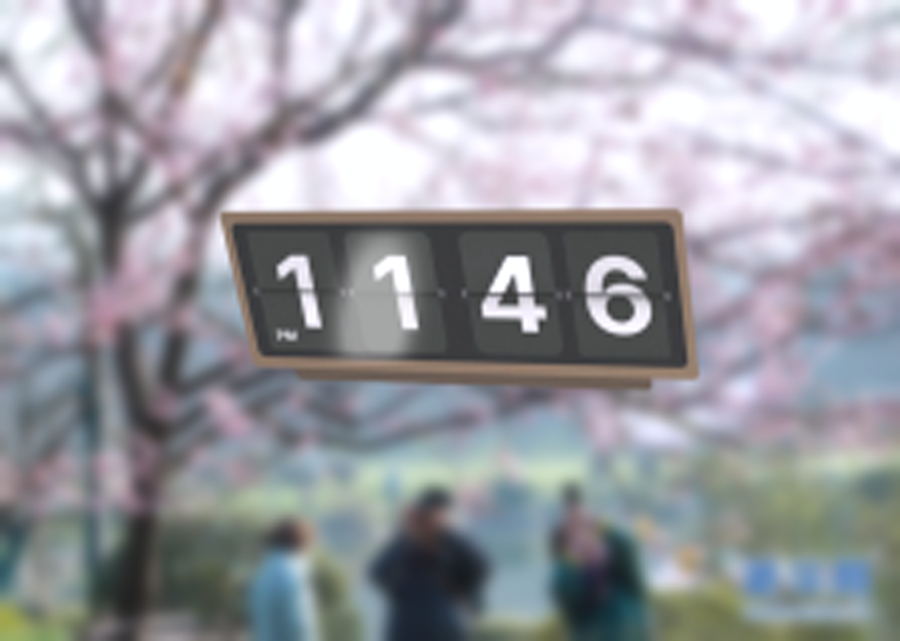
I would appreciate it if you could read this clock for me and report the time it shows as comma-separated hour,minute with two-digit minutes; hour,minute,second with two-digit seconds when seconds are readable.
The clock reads 11,46
